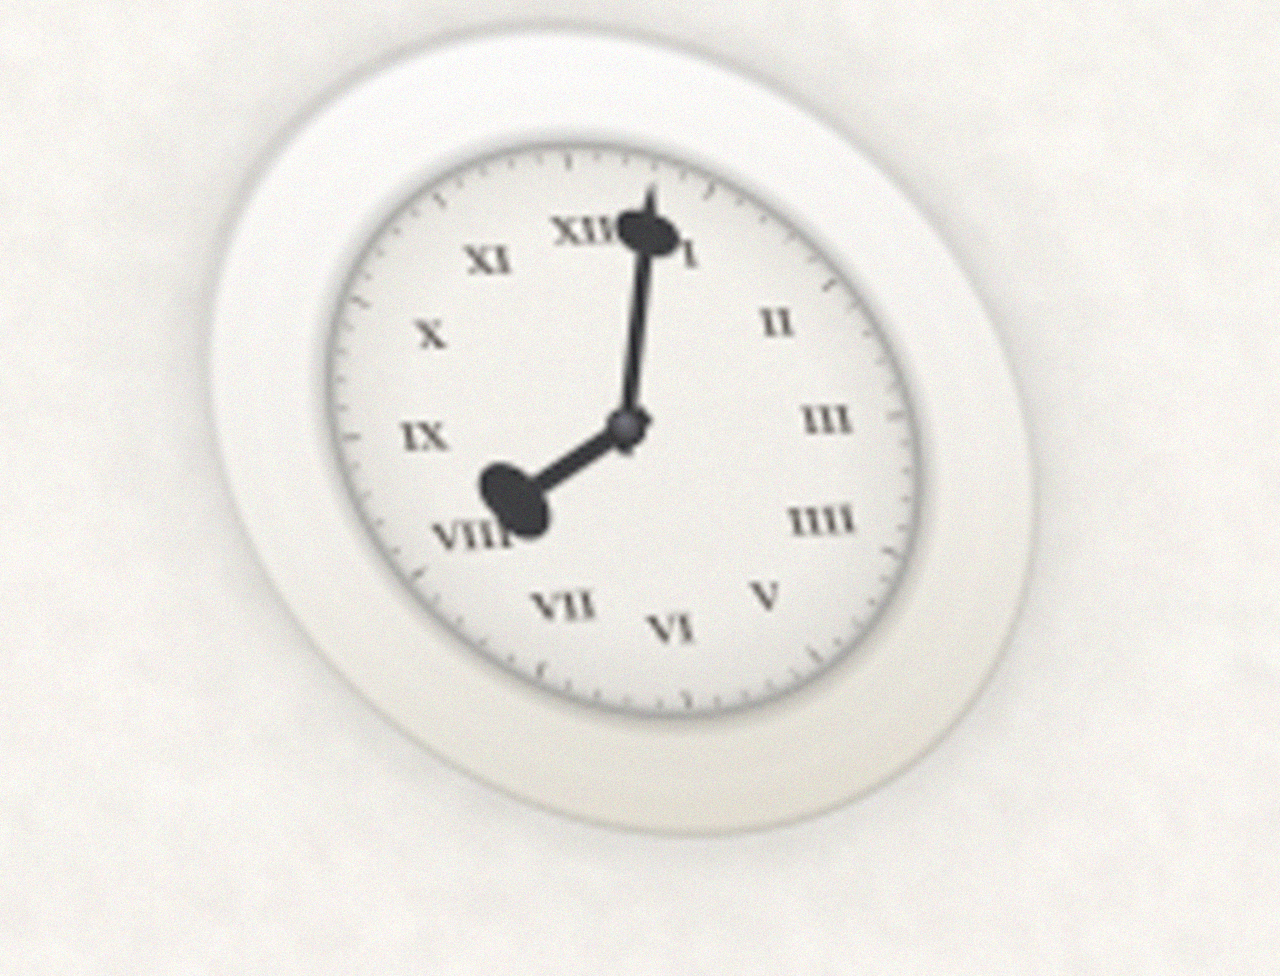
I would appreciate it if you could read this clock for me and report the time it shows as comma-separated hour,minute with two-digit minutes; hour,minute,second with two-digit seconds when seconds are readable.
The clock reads 8,03
